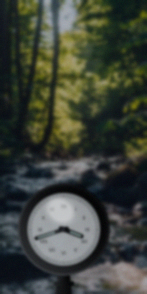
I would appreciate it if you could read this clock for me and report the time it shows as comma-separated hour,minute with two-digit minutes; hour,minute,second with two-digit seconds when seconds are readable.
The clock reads 3,42
